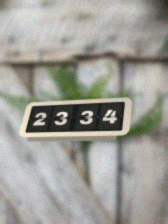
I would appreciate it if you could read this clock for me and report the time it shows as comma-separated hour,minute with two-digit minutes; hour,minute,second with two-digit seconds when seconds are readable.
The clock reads 23,34
